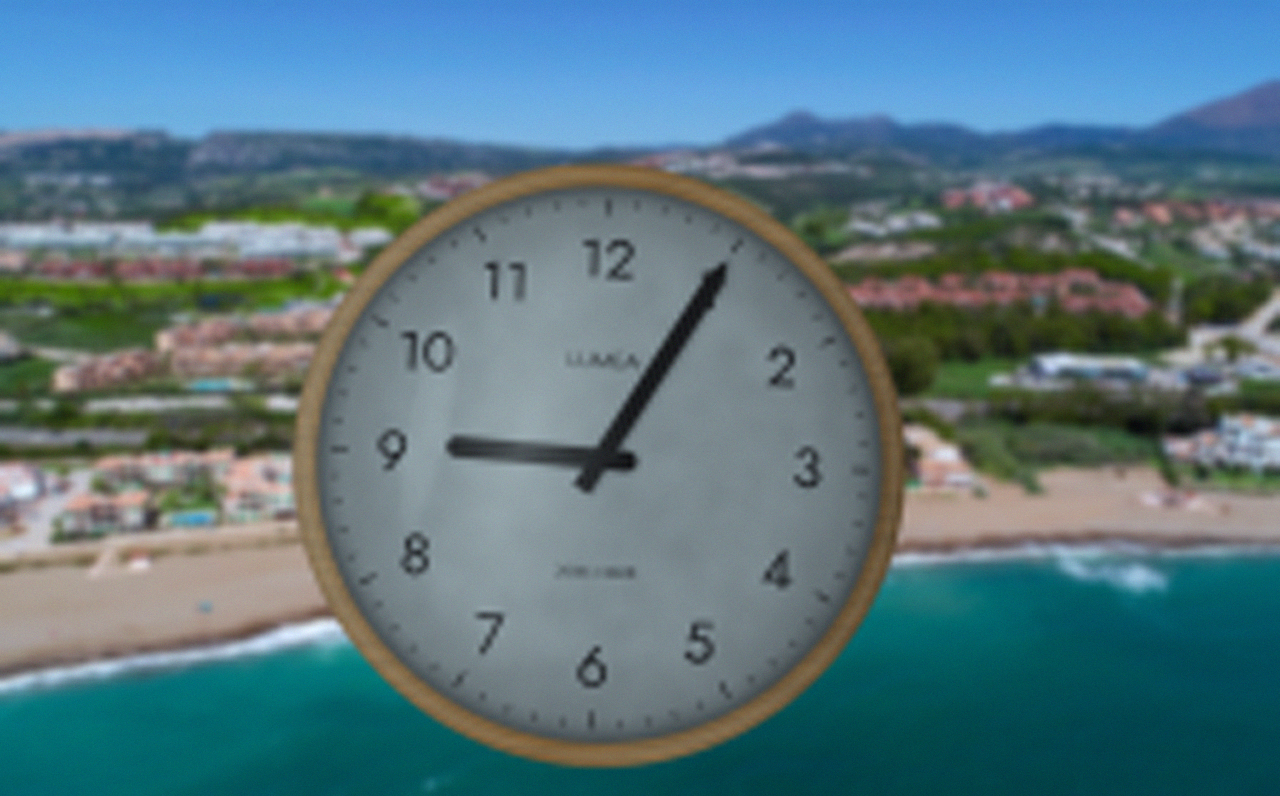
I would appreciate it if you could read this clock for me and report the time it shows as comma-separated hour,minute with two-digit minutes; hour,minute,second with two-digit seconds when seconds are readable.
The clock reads 9,05
